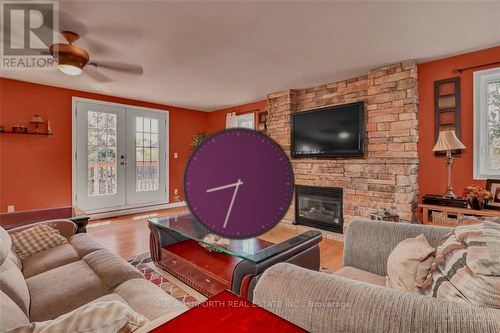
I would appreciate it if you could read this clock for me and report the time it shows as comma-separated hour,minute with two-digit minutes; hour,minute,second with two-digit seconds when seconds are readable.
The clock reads 8,33
